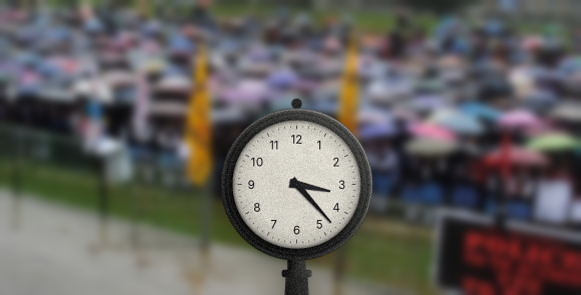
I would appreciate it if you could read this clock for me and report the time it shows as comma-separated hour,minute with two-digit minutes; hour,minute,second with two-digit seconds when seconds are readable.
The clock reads 3,23
